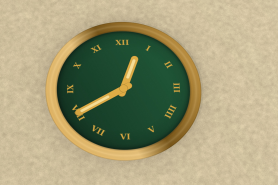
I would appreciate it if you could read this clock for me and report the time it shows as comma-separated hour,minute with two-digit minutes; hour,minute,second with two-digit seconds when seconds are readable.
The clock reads 12,40
